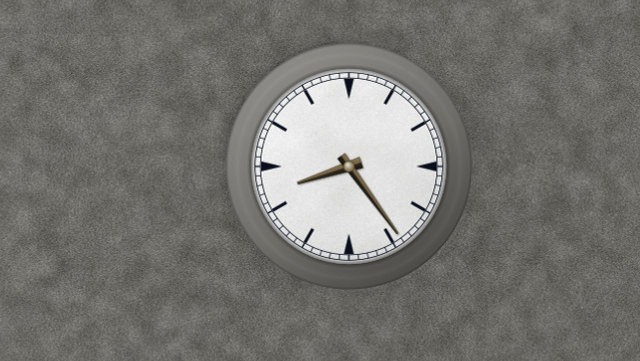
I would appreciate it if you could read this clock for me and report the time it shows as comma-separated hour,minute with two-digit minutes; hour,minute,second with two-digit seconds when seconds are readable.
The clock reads 8,24
